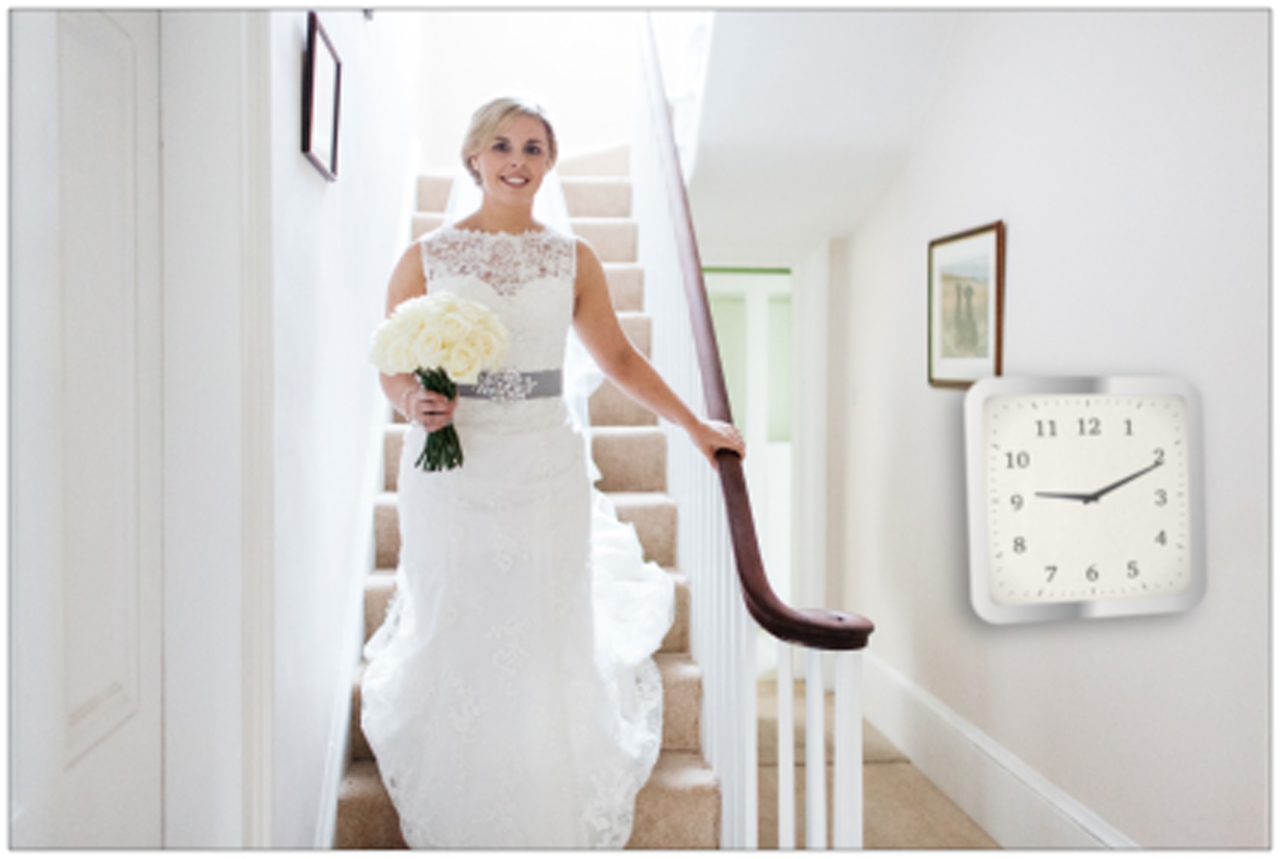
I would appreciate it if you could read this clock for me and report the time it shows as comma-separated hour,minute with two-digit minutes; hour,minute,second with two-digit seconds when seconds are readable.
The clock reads 9,11
